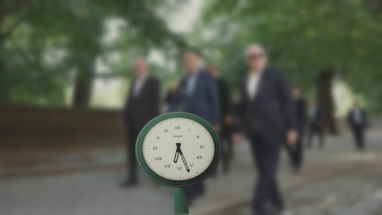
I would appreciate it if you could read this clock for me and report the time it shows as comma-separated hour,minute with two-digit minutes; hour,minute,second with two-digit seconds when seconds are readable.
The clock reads 6,27
